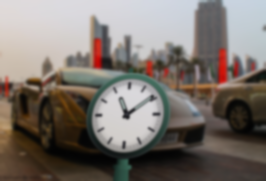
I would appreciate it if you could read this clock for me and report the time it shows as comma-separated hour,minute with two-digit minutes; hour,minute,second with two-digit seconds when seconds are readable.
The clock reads 11,09
